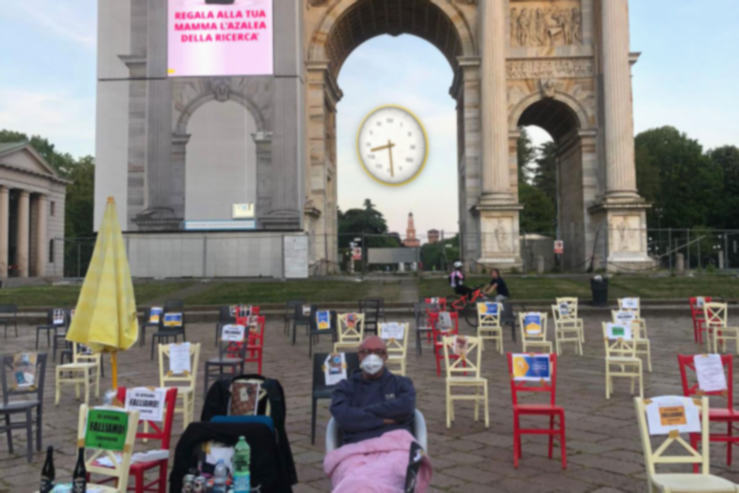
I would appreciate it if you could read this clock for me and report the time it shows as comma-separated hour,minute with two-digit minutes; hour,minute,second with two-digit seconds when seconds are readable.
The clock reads 8,29
